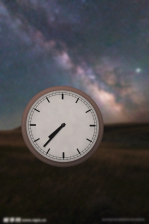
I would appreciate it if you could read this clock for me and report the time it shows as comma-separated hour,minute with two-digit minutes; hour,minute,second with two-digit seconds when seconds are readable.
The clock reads 7,37
